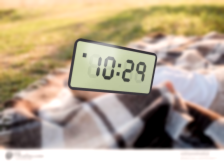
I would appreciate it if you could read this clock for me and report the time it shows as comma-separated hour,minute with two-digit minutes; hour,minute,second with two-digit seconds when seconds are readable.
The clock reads 10,29
